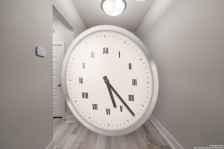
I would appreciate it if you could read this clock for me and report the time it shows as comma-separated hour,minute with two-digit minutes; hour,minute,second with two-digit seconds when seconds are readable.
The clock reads 5,23
